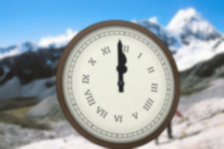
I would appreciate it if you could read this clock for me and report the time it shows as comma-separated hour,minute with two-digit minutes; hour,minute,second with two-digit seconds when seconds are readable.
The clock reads 11,59
